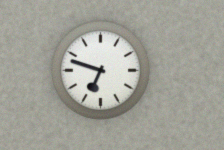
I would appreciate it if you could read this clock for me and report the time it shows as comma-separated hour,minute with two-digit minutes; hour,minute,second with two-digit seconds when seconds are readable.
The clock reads 6,48
